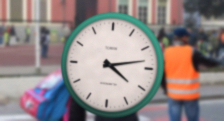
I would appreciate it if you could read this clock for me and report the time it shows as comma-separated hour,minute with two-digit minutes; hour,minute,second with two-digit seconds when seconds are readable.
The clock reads 4,13
